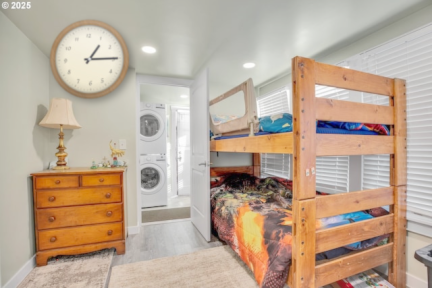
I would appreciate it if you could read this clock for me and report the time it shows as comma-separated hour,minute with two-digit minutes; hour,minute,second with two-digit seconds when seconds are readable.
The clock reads 1,15
